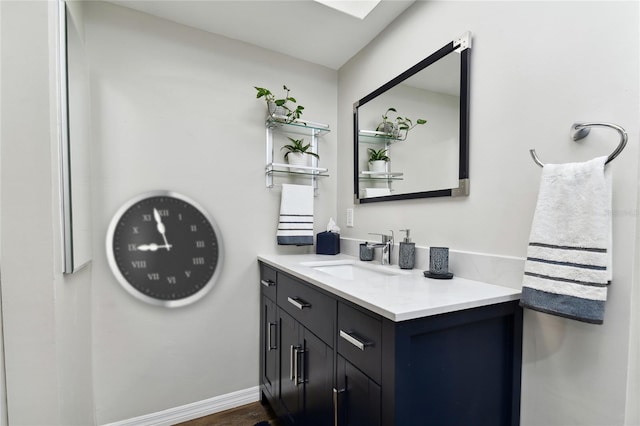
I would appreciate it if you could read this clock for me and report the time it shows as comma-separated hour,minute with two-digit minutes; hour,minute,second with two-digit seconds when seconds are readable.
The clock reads 8,58
